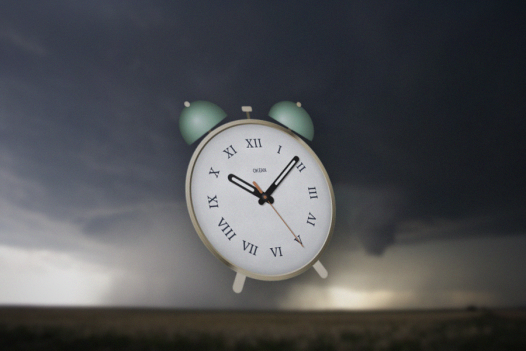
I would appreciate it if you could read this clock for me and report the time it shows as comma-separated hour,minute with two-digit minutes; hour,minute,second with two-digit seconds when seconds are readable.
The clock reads 10,08,25
